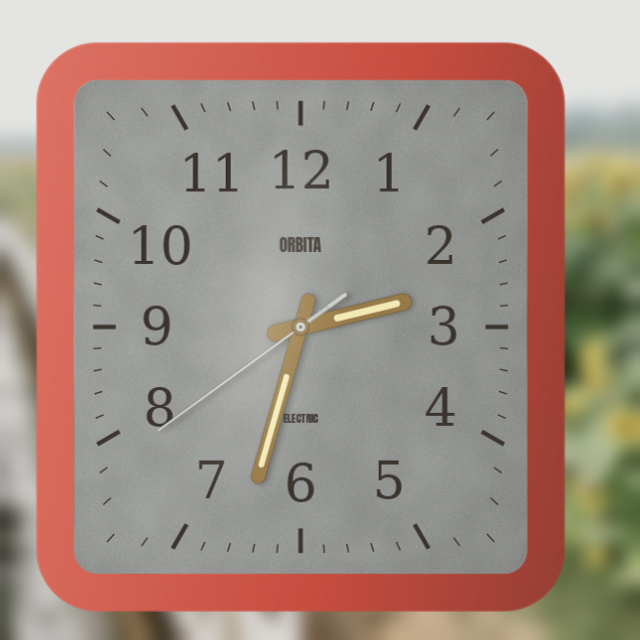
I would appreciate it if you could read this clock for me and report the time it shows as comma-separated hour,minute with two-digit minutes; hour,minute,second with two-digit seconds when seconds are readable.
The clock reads 2,32,39
